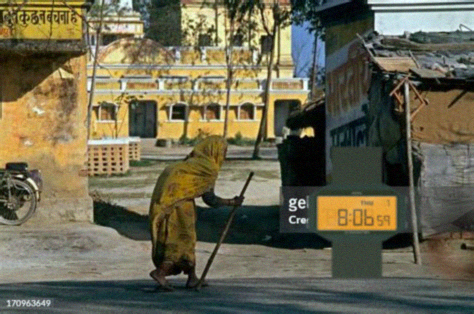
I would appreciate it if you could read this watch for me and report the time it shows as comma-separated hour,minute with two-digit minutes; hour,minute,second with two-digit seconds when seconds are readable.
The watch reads 8,06
